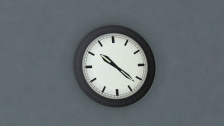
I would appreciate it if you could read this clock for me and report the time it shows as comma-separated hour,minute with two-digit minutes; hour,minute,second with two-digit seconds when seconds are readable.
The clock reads 10,22
